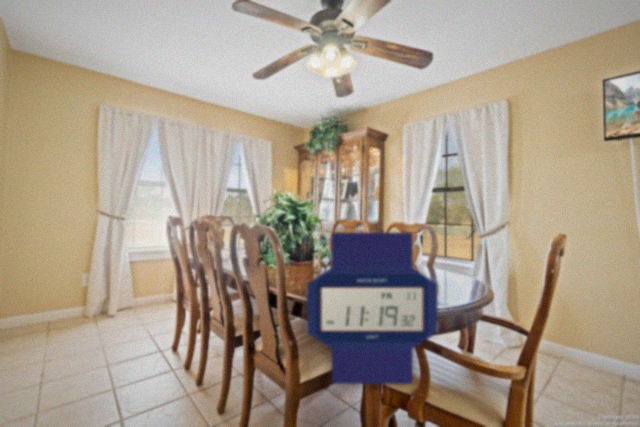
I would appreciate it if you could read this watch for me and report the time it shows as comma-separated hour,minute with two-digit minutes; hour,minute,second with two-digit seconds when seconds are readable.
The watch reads 11,19
